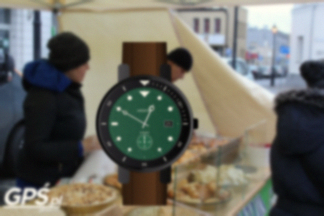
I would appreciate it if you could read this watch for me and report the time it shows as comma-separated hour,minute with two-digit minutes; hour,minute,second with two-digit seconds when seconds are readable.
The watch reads 12,50
